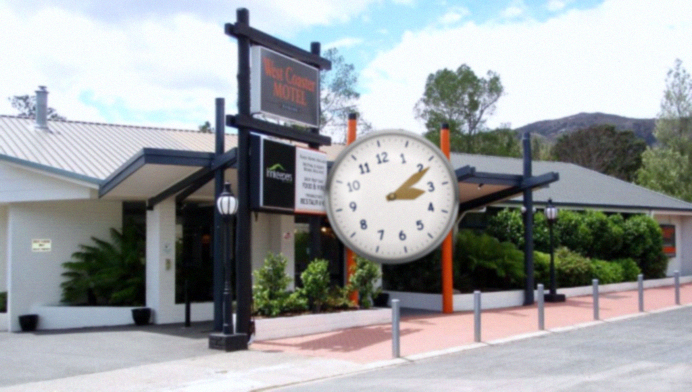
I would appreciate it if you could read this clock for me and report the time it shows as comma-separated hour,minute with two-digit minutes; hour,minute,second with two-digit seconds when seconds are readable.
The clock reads 3,11
